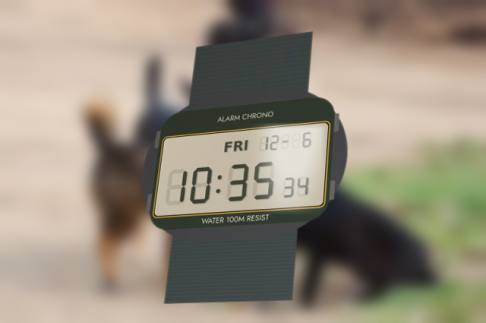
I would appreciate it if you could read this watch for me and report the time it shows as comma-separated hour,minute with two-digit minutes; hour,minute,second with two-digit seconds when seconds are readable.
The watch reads 10,35,34
